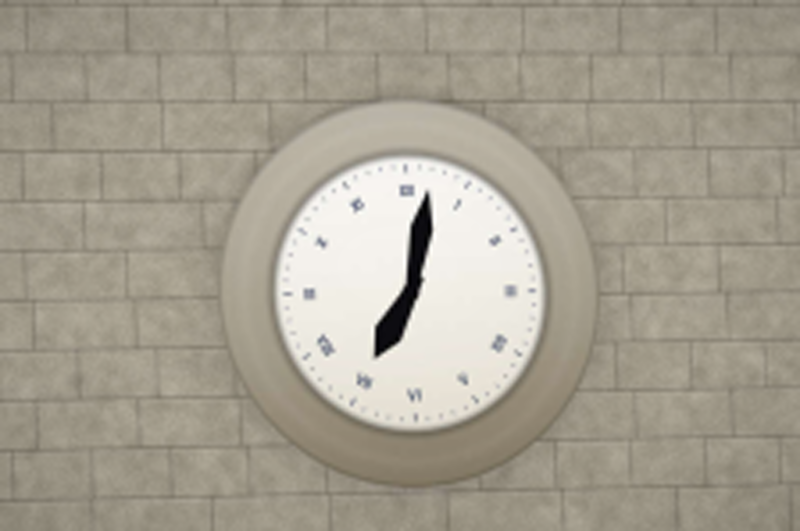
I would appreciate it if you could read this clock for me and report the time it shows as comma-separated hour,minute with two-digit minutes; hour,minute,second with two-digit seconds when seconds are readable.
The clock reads 7,02
